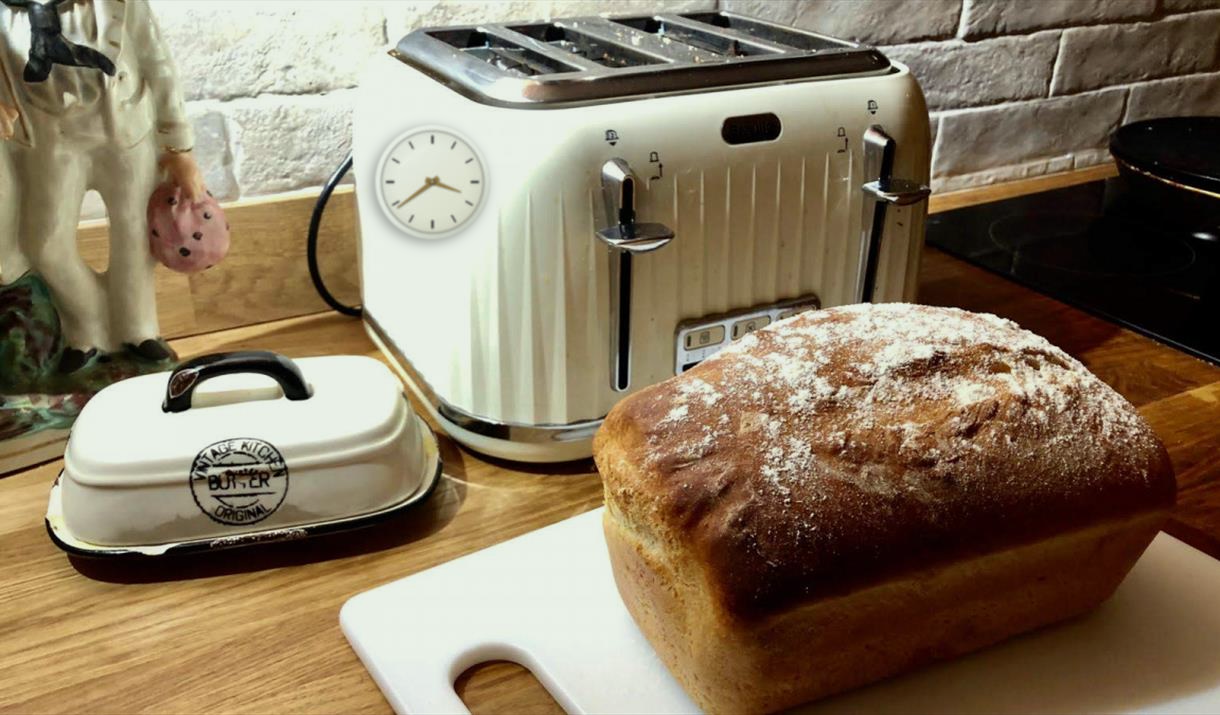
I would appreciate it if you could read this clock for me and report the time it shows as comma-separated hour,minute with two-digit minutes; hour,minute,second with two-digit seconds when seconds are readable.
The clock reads 3,39
